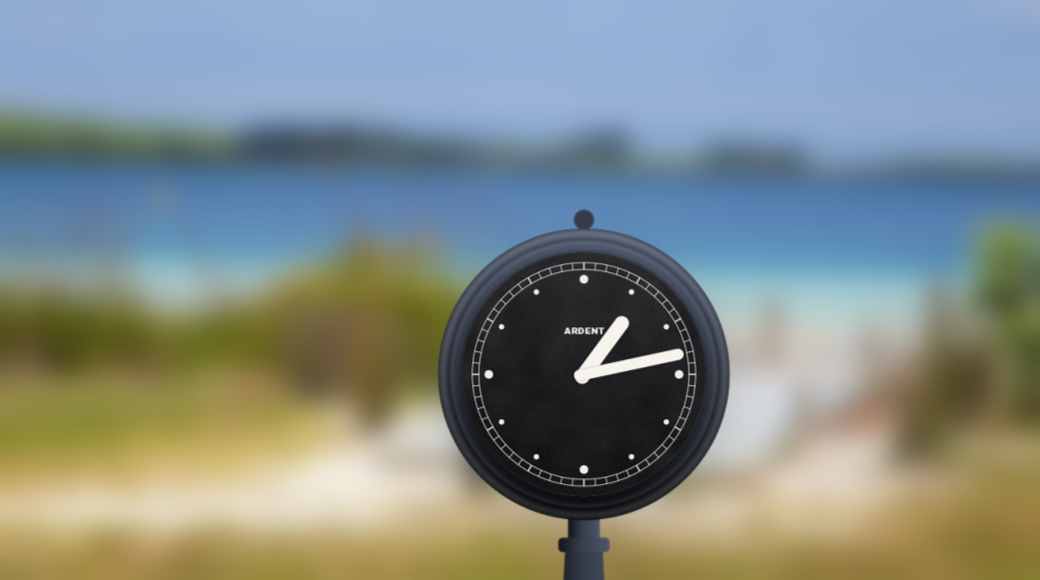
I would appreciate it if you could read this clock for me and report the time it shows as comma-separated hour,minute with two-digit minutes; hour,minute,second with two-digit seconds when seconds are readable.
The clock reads 1,13
